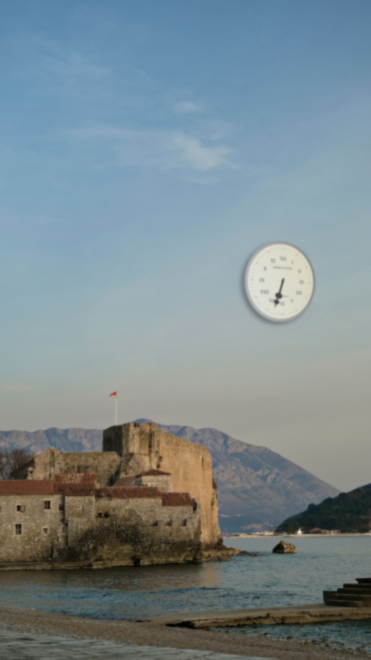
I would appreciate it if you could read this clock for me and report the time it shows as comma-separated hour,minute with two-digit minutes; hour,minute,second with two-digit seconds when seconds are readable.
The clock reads 6,33
